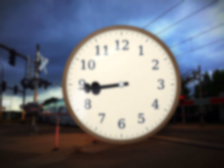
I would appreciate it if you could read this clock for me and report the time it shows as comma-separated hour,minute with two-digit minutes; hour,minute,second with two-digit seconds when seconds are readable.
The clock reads 8,44
